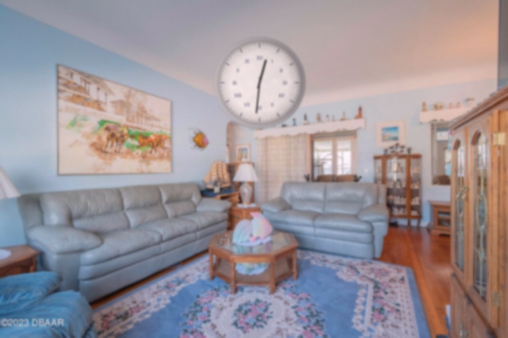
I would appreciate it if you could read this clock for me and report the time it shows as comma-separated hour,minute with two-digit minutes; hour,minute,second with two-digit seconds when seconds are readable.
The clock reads 12,31
